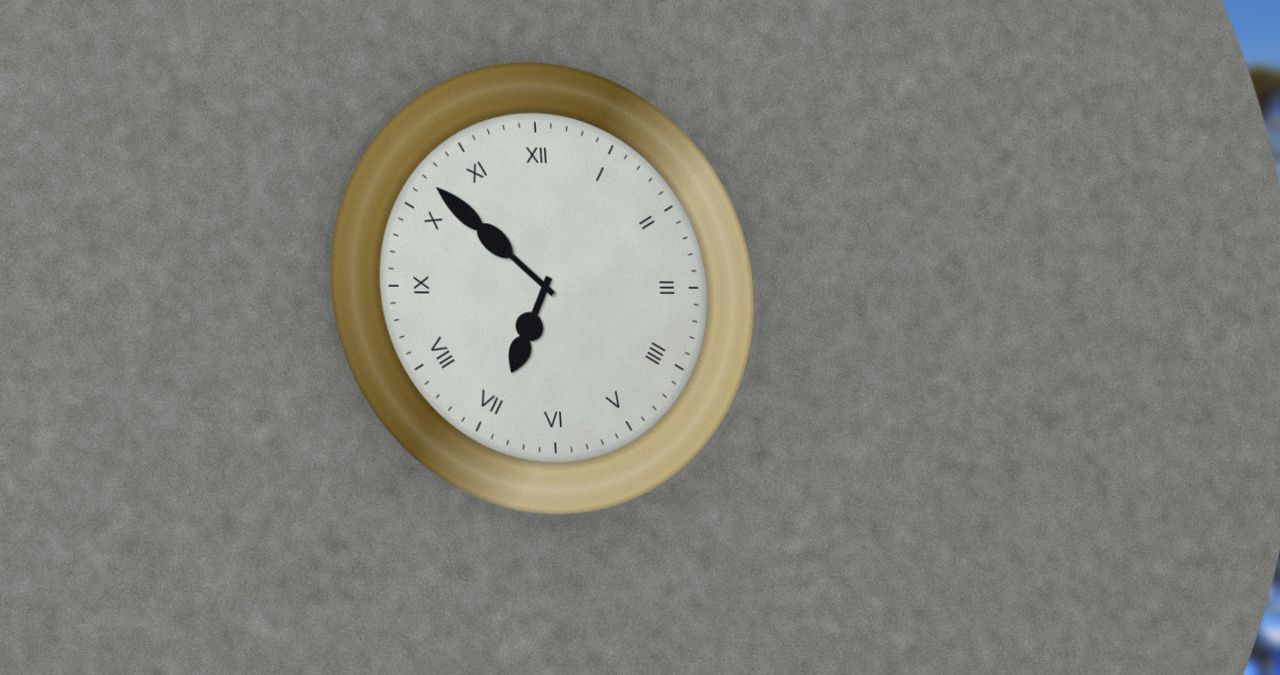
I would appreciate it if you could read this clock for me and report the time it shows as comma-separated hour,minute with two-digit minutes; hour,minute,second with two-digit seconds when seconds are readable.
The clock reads 6,52
